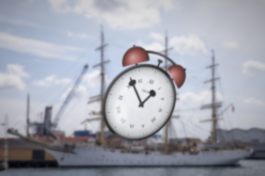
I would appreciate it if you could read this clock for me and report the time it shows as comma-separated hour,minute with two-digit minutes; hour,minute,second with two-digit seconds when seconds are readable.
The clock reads 12,52
